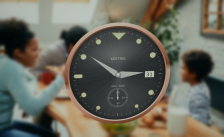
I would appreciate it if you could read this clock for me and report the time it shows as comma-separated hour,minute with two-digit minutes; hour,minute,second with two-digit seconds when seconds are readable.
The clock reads 2,51
